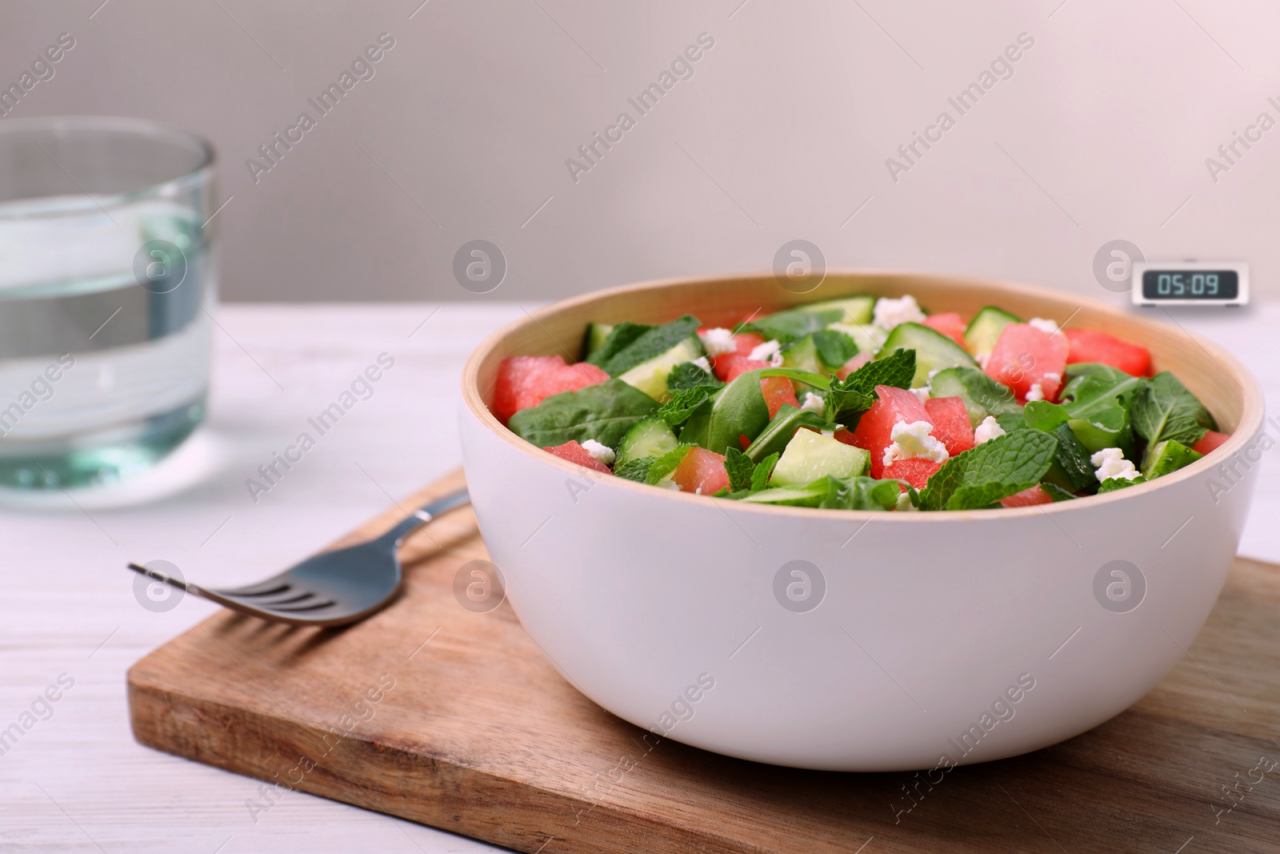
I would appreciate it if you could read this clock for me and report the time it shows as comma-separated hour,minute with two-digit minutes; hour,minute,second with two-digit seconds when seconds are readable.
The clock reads 5,09
